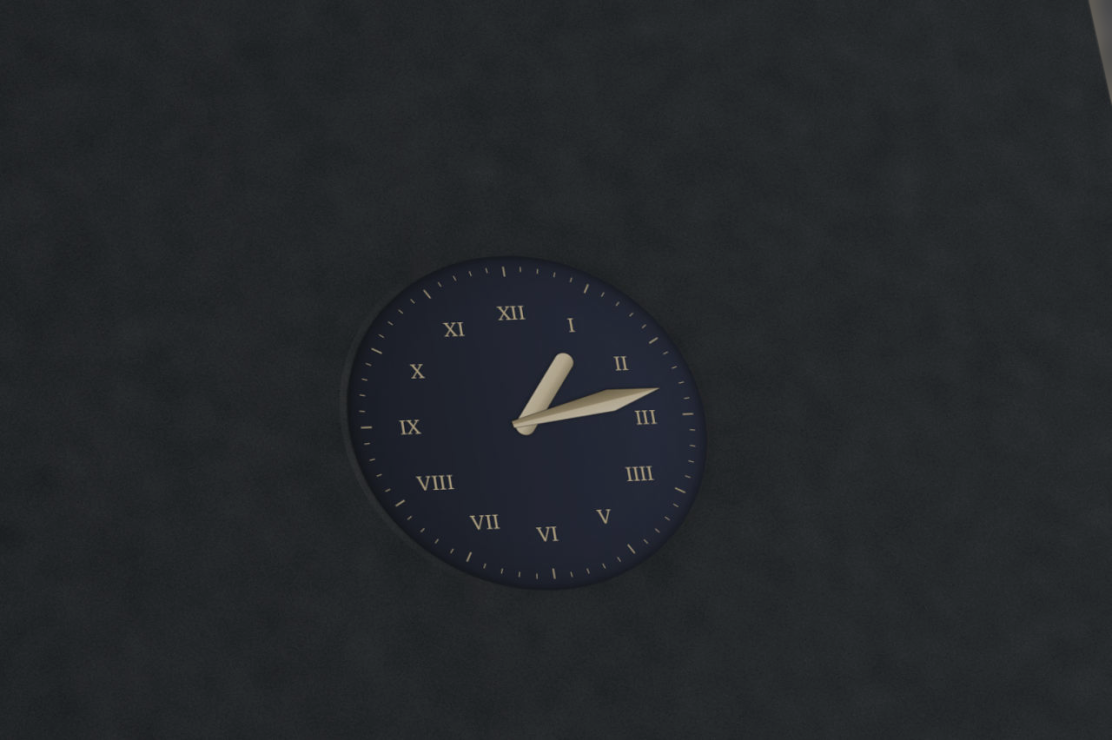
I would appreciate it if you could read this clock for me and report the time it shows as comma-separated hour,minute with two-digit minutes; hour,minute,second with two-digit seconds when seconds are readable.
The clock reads 1,13
